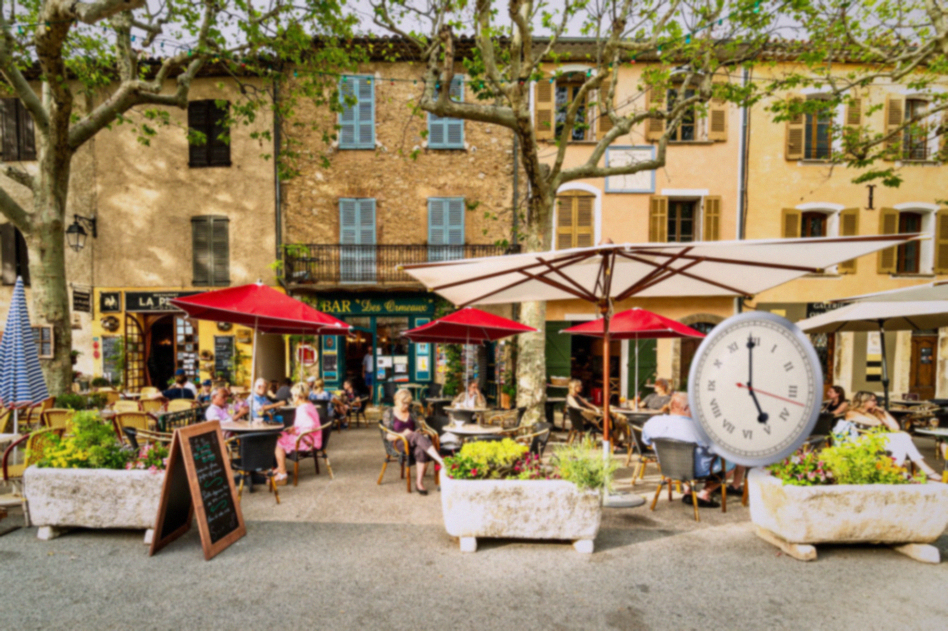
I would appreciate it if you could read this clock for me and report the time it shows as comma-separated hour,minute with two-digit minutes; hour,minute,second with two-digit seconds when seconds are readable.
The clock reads 4,59,17
